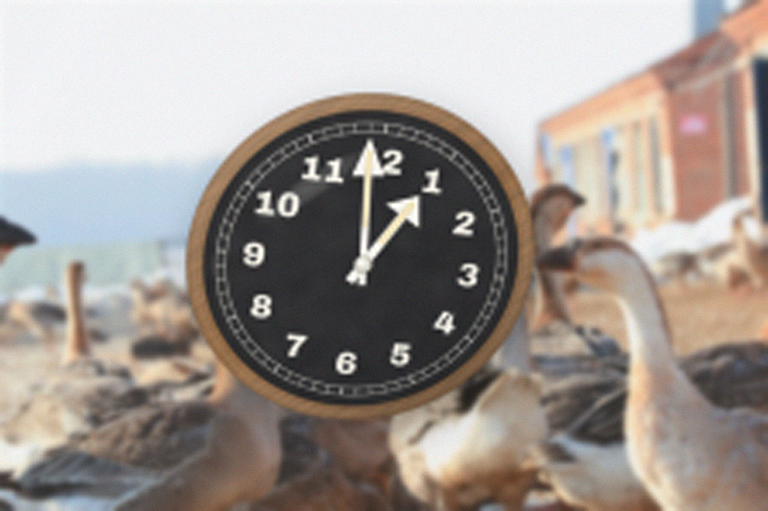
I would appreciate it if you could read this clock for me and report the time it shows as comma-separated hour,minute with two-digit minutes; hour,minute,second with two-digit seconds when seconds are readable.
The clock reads 12,59
